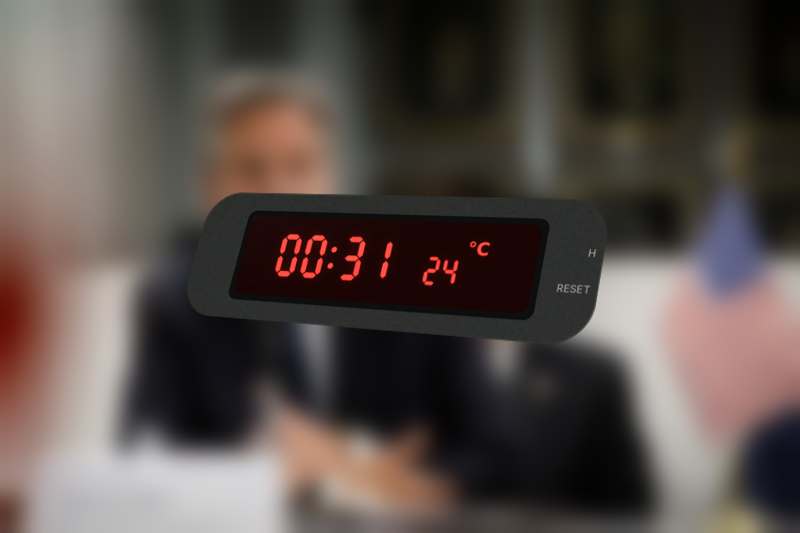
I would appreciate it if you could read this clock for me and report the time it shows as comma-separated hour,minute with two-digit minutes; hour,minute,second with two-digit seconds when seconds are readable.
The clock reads 0,31
